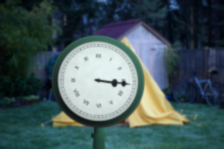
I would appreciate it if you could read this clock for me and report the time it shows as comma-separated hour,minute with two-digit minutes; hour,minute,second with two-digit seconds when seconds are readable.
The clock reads 3,16
